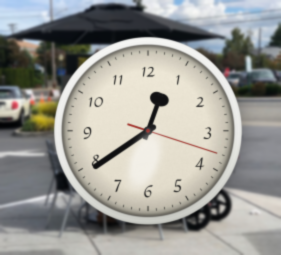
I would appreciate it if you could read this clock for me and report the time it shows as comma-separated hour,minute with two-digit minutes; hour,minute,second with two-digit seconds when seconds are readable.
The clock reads 12,39,18
